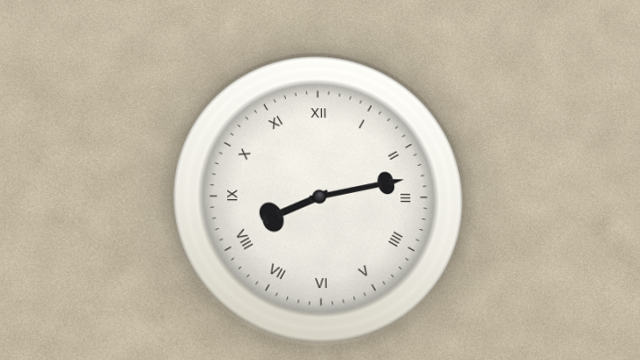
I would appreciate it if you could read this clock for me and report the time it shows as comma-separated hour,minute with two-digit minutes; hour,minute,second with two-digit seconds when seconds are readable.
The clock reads 8,13
